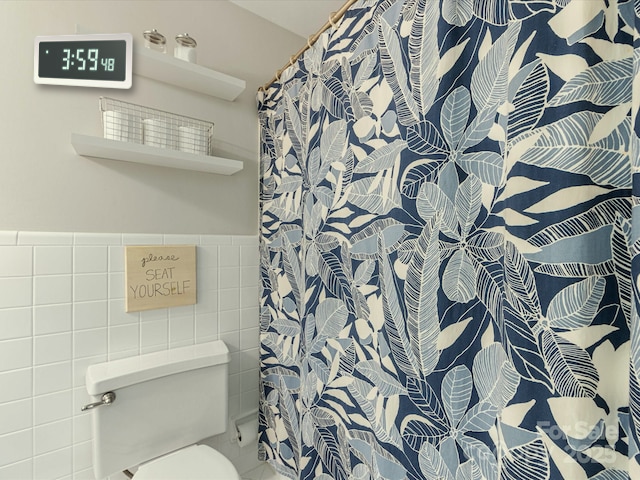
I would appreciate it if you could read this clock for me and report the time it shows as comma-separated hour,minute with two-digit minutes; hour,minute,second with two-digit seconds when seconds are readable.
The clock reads 3,59,48
